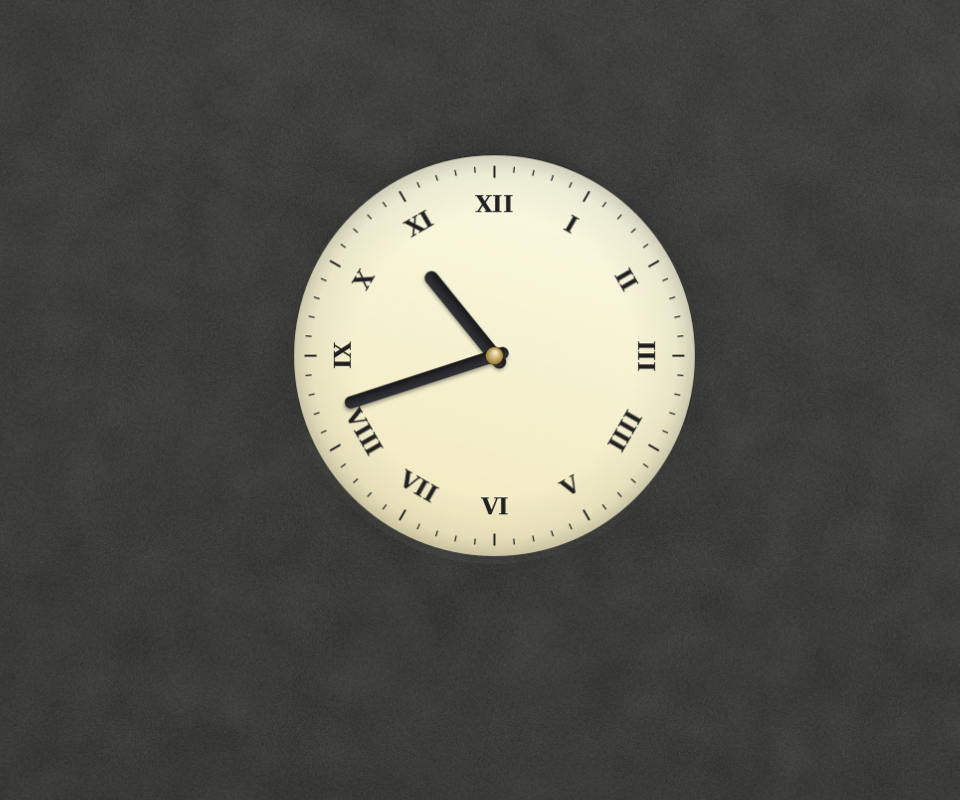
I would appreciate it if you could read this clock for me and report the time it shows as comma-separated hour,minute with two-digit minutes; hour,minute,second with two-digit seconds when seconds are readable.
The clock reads 10,42
